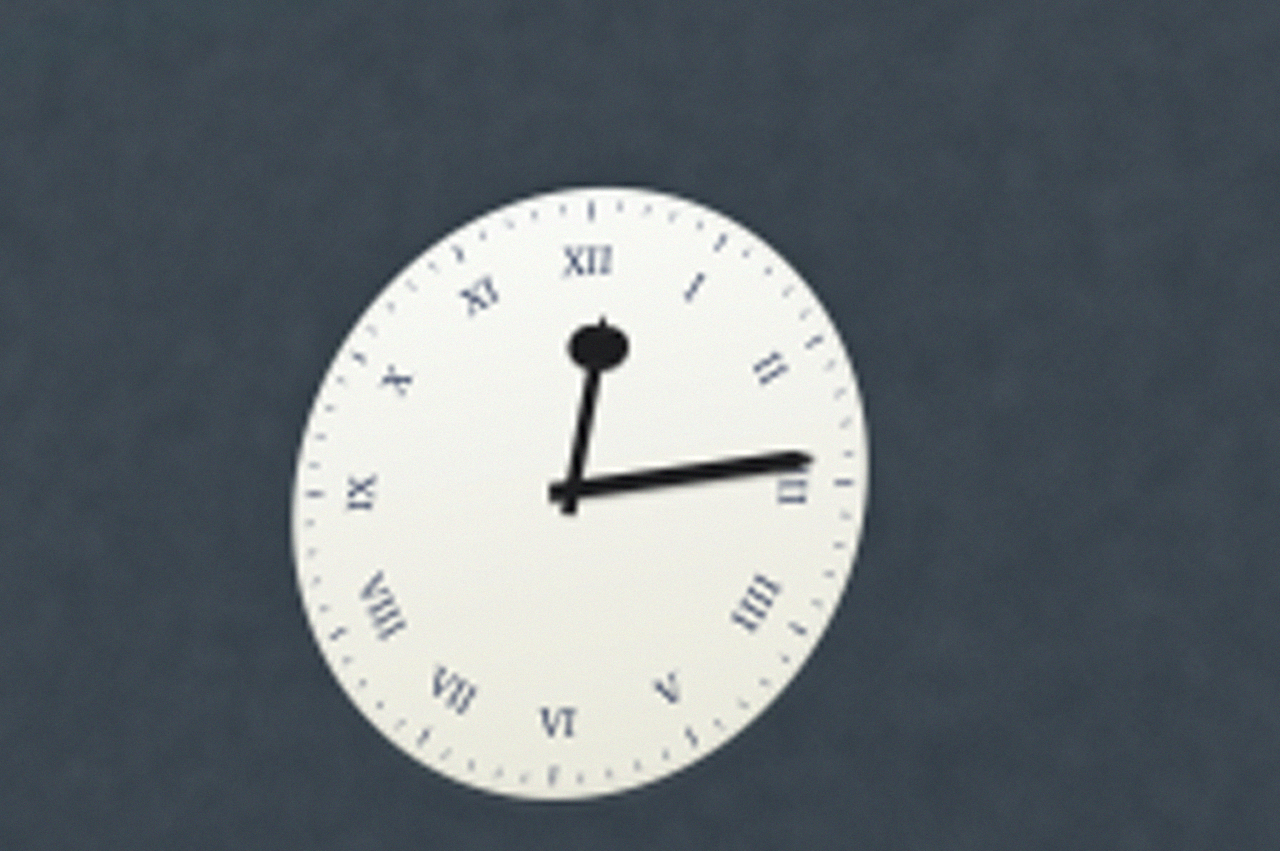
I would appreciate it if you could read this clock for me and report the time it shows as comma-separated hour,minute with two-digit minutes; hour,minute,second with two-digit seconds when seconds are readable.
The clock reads 12,14
